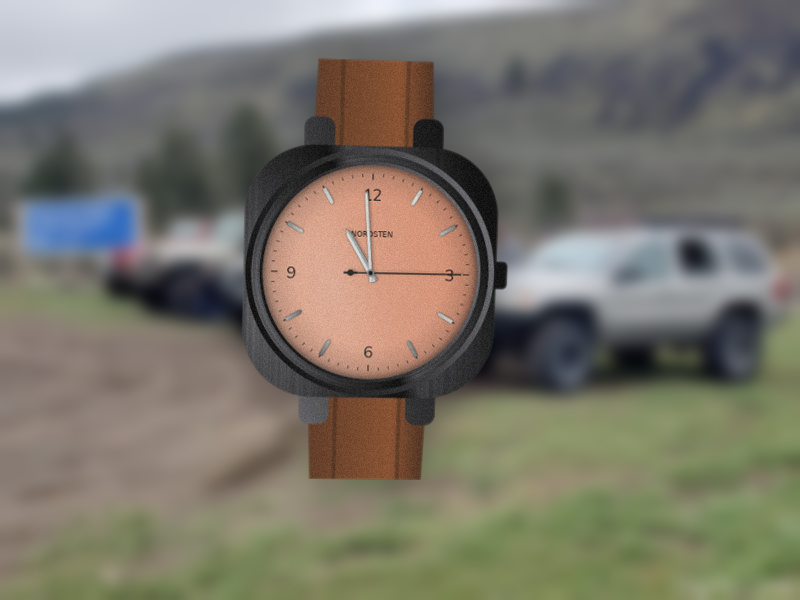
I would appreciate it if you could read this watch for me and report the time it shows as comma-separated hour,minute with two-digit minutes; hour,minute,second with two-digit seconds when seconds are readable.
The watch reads 10,59,15
